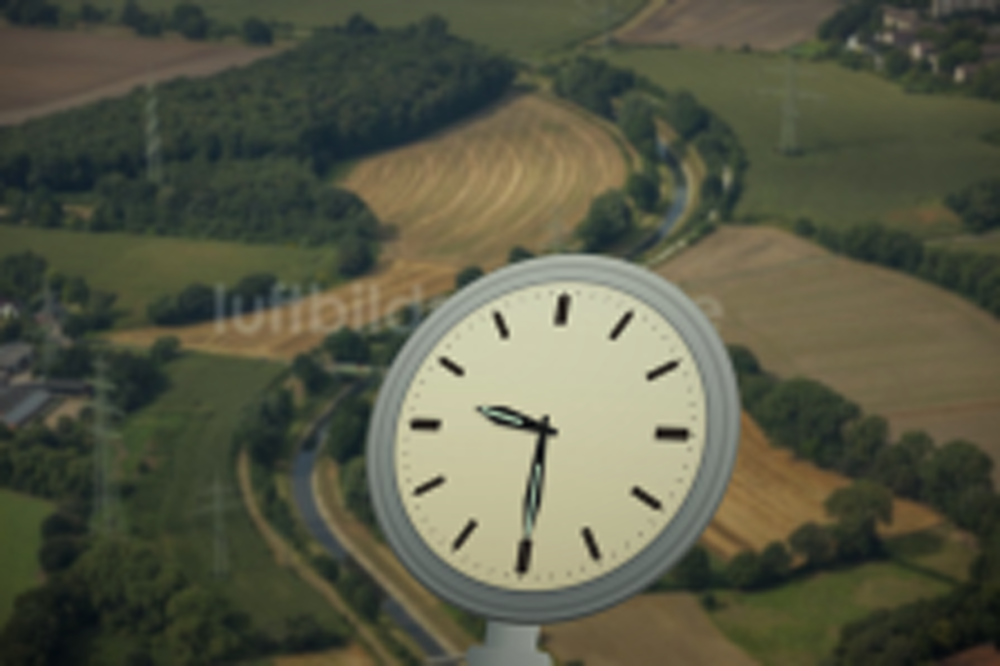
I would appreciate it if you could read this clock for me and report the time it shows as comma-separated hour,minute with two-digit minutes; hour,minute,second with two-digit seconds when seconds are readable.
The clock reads 9,30
